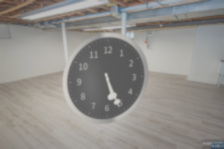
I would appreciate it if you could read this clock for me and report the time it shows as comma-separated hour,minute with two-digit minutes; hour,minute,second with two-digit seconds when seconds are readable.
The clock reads 5,26
